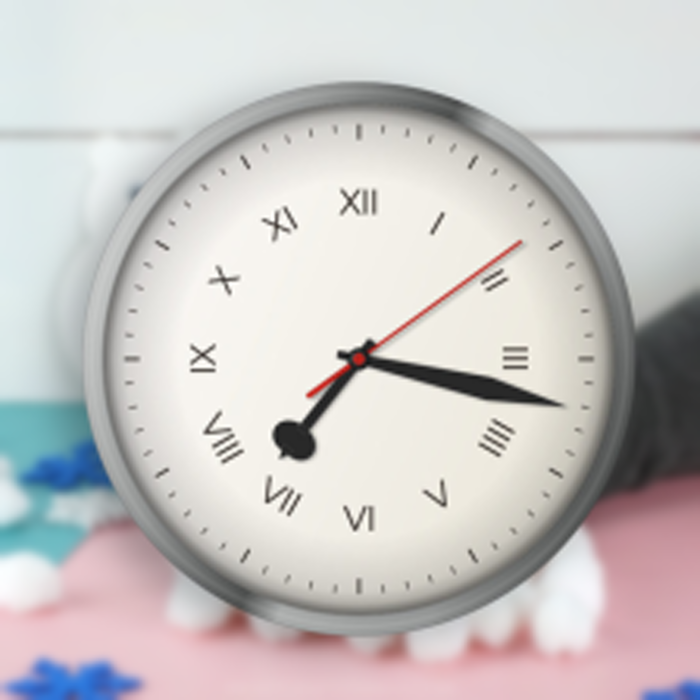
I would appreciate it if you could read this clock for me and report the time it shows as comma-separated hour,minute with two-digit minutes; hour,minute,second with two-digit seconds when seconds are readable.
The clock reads 7,17,09
